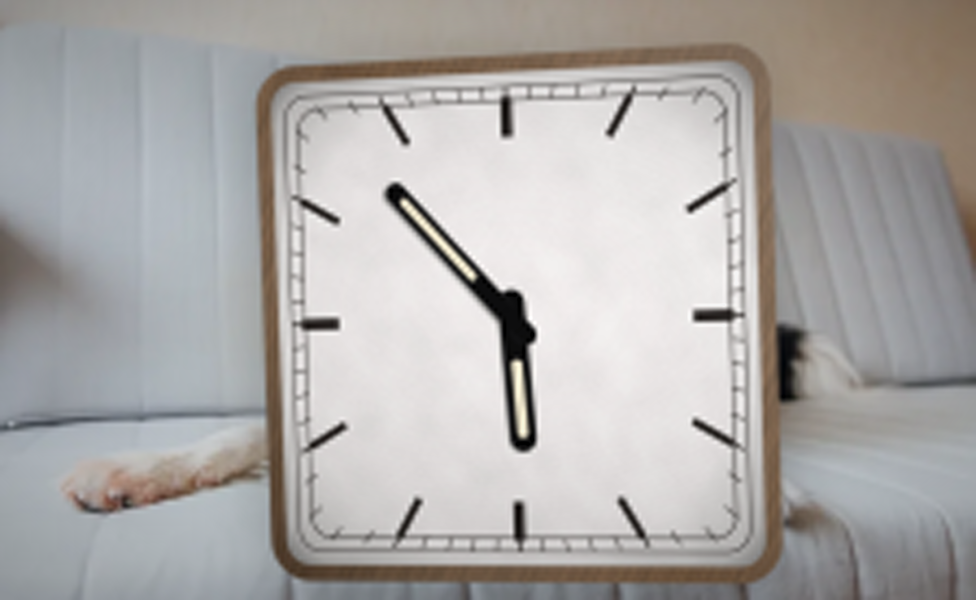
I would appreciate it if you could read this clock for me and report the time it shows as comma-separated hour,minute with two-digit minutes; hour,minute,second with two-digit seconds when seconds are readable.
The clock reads 5,53
